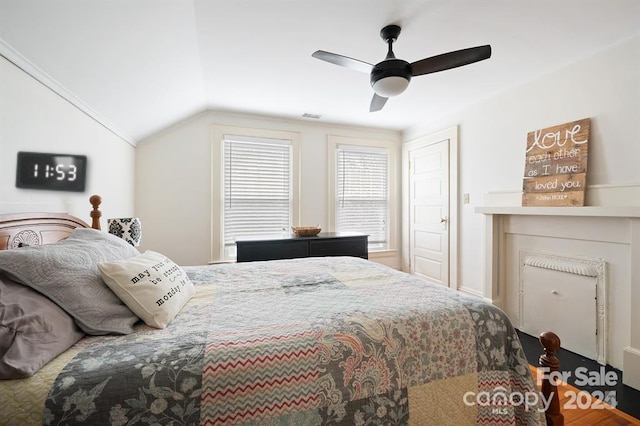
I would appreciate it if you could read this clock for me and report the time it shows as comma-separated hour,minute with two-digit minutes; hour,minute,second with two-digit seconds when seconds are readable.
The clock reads 11,53
